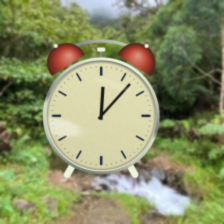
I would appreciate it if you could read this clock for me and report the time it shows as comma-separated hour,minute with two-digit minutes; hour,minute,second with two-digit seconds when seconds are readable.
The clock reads 12,07
